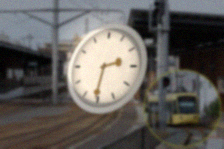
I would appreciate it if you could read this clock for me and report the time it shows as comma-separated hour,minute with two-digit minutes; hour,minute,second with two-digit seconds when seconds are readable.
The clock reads 2,31
